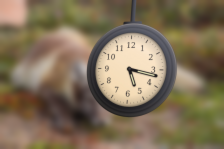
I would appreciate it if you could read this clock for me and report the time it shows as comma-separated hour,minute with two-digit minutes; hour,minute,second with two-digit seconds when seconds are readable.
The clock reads 5,17
